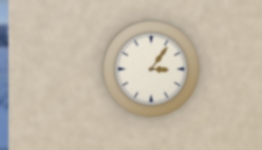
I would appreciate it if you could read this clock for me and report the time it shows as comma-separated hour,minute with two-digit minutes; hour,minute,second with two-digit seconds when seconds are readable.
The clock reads 3,06
